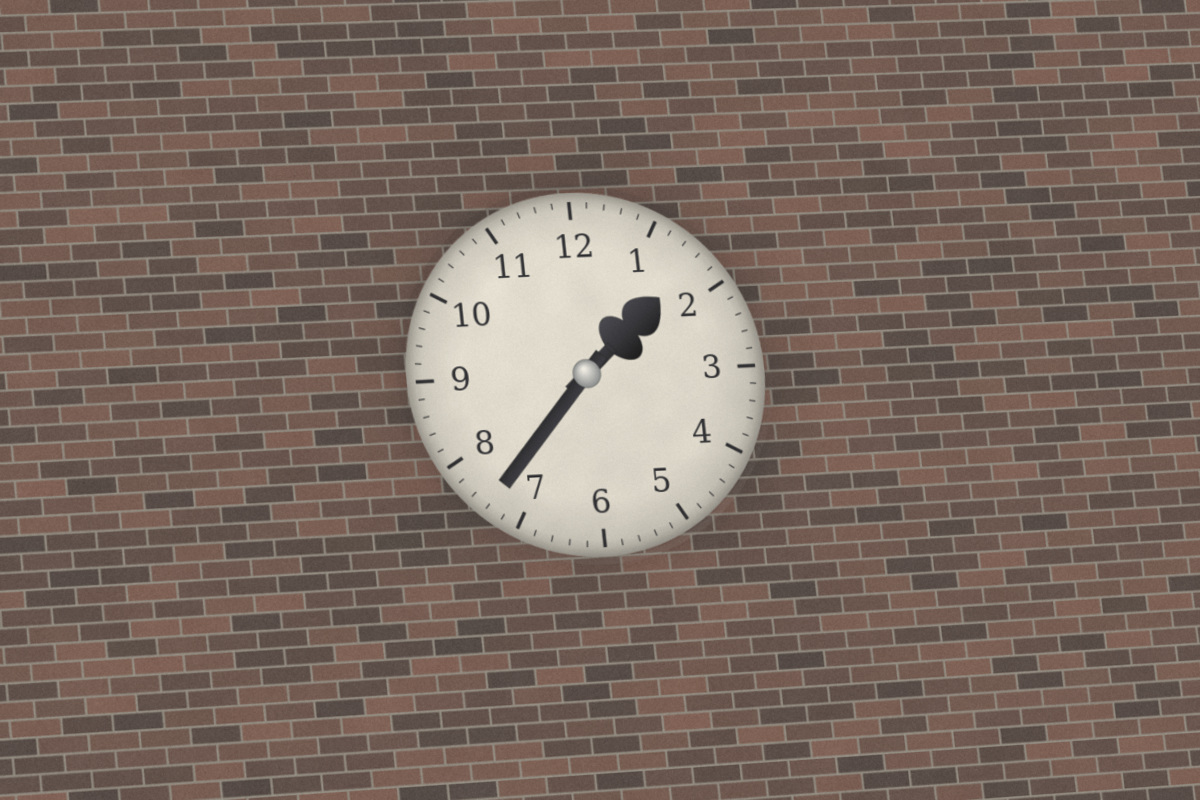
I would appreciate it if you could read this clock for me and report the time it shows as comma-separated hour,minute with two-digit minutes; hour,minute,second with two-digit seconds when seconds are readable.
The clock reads 1,37
